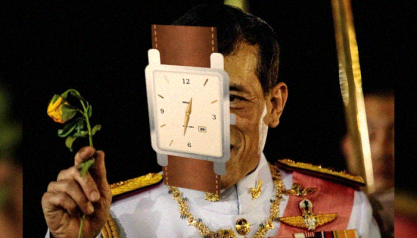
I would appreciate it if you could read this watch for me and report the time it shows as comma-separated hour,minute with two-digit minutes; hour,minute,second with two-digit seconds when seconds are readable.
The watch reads 12,32
